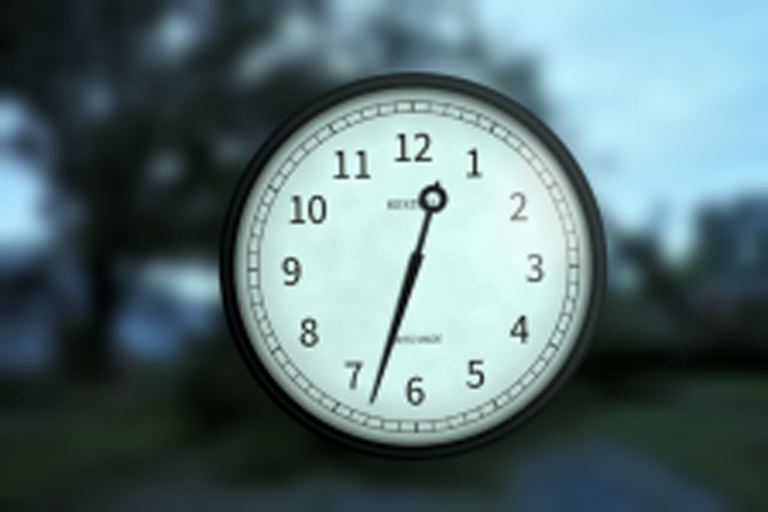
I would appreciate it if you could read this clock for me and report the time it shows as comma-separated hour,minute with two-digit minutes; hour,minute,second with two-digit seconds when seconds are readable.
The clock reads 12,33
